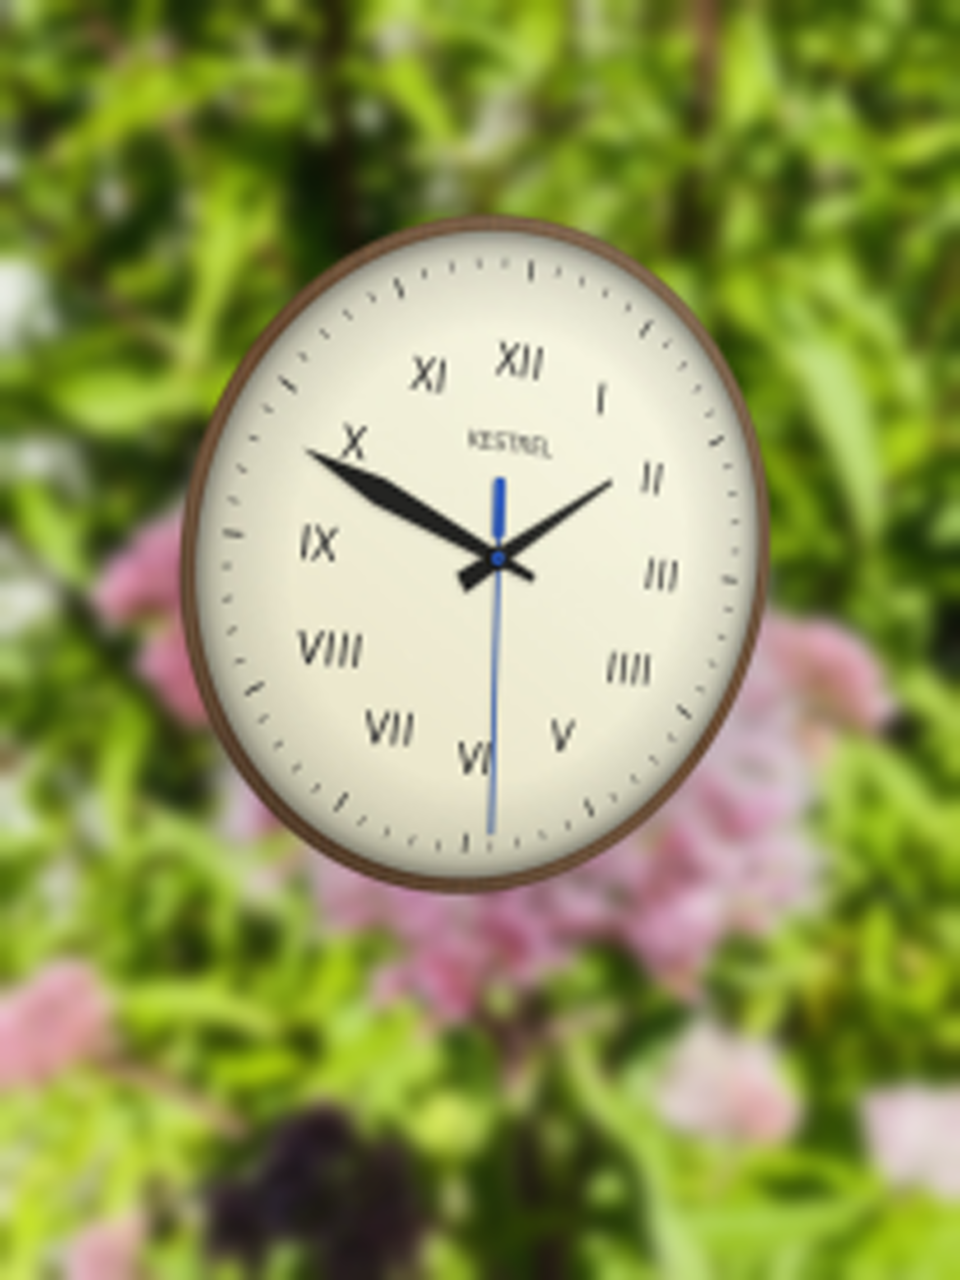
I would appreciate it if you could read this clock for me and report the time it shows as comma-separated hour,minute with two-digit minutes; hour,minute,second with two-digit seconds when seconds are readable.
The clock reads 1,48,29
